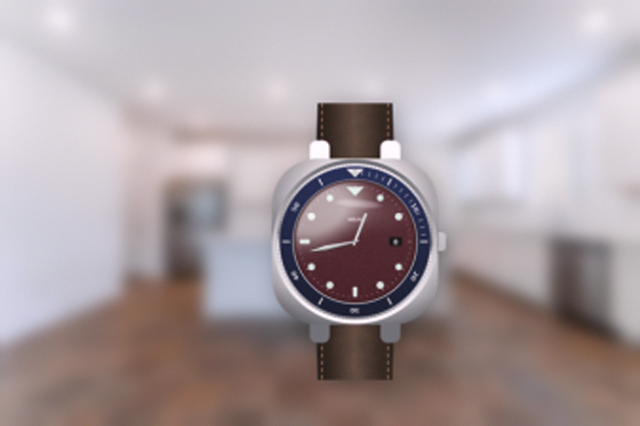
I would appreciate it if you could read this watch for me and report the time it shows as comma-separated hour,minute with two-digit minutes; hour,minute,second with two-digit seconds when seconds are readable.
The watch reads 12,43
